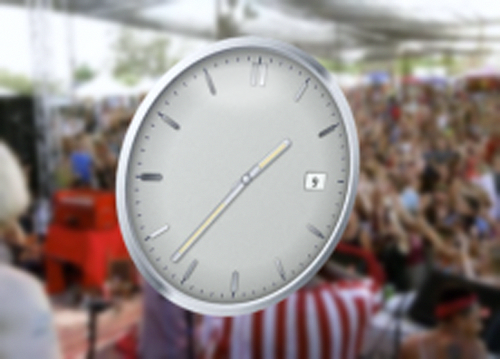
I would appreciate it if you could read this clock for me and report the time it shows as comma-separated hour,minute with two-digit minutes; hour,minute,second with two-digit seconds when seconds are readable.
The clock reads 1,37
